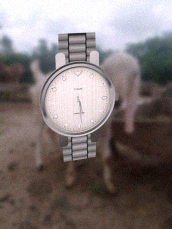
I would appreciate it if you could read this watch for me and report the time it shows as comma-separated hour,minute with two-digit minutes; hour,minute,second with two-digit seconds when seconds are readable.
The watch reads 5,29
